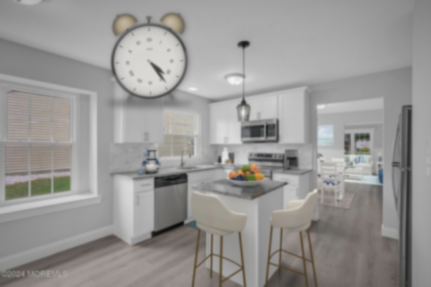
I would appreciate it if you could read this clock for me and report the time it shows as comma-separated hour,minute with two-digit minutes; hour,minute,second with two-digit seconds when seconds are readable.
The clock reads 4,24
